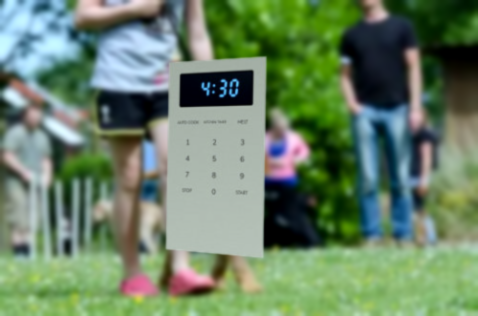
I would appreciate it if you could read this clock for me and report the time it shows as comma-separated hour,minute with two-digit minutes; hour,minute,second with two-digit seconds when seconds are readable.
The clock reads 4,30
